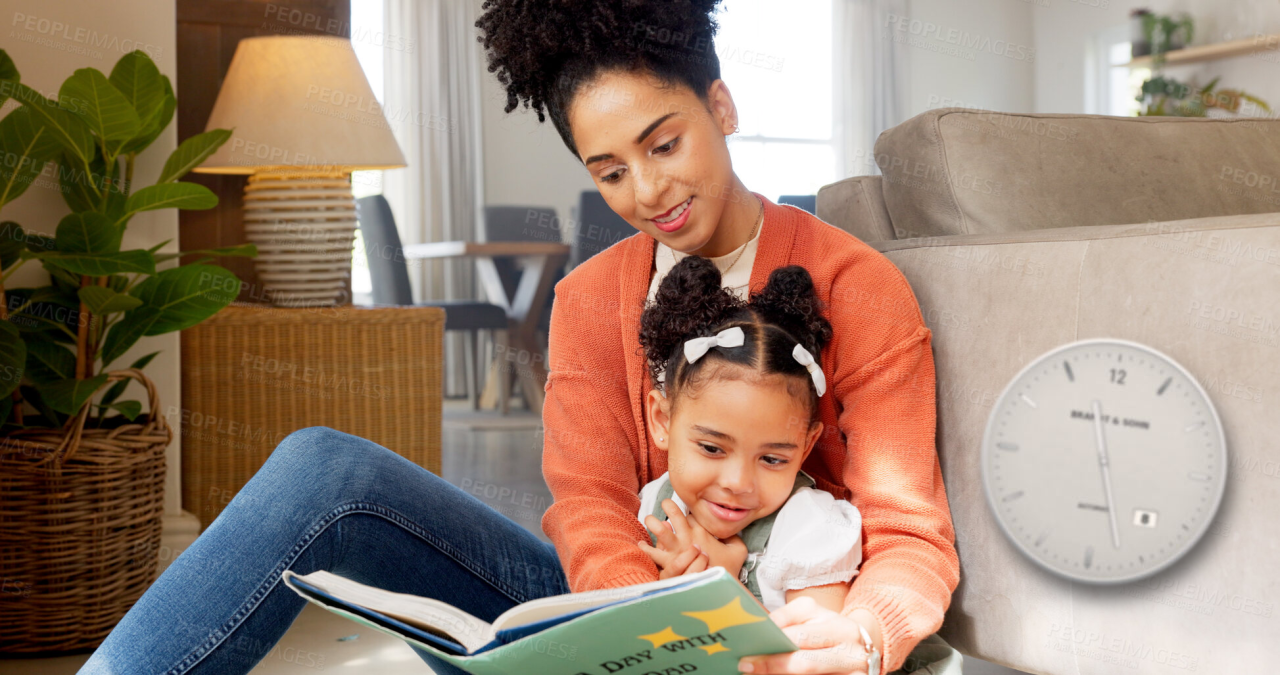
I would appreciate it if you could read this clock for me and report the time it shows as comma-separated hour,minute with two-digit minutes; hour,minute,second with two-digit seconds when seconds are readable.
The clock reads 11,27
